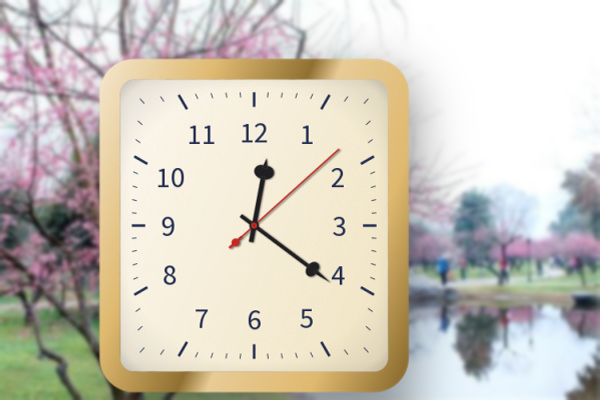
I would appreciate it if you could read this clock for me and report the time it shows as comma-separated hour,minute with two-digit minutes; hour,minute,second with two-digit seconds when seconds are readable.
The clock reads 12,21,08
